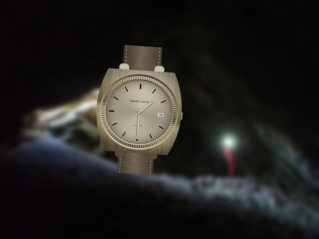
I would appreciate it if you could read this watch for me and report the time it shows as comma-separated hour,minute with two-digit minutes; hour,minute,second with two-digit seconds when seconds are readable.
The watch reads 1,30
